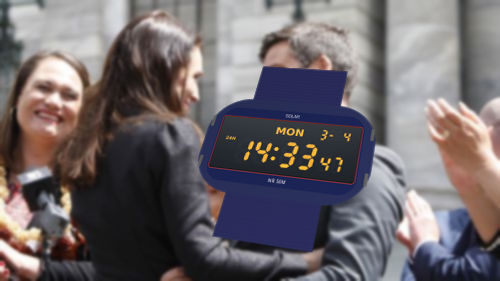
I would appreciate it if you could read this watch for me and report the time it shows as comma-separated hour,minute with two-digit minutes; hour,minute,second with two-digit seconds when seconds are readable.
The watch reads 14,33,47
